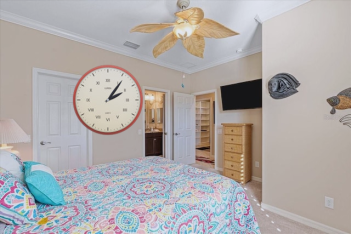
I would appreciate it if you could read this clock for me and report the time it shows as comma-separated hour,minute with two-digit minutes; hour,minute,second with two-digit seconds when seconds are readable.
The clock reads 2,06
